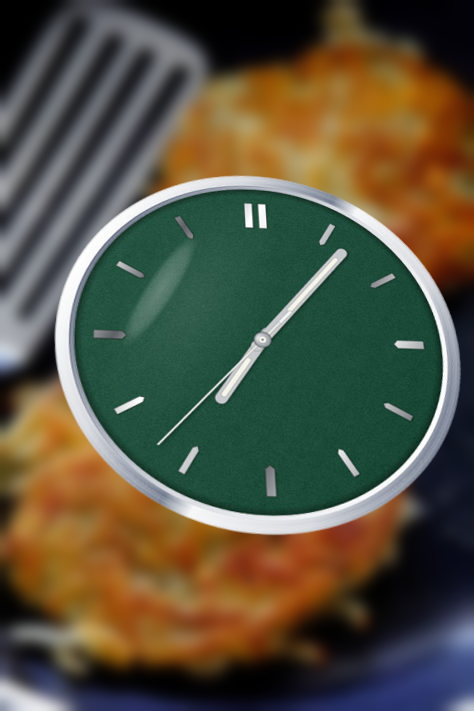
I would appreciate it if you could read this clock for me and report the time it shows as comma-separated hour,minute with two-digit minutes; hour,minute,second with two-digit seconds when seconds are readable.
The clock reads 7,06,37
